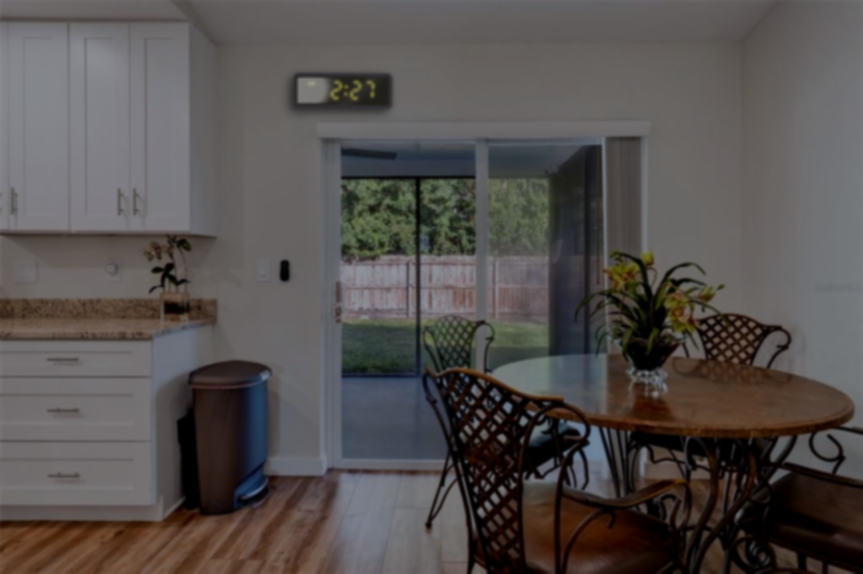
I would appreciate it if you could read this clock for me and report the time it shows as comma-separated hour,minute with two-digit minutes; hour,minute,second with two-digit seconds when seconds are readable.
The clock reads 2,27
